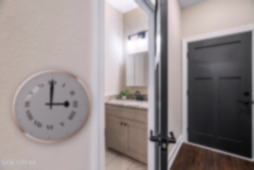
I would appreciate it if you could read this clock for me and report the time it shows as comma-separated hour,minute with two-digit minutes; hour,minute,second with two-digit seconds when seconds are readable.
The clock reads 3,00
